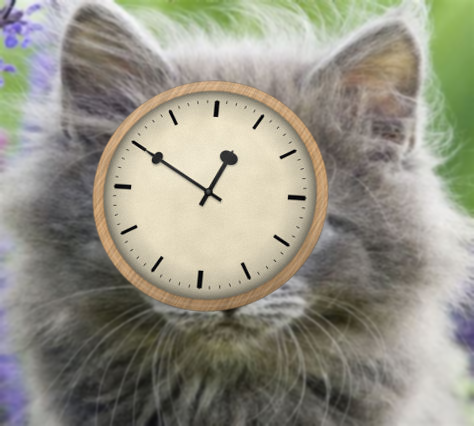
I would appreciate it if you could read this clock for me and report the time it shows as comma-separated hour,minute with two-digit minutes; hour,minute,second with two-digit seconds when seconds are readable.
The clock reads 12,50
